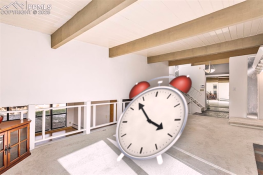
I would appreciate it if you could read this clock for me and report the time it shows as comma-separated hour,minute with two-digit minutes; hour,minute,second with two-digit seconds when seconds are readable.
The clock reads 3,53
